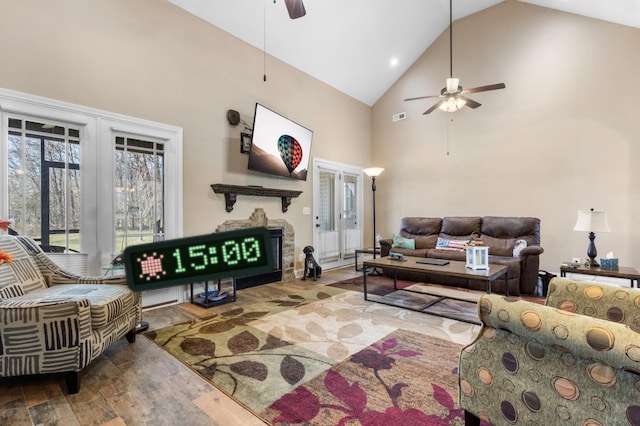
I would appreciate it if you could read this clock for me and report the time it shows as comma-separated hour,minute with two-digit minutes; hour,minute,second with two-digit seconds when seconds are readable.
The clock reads 15,00
